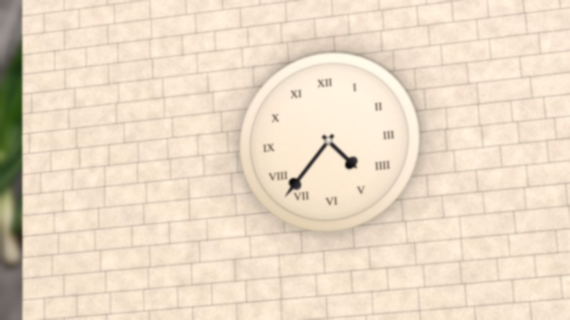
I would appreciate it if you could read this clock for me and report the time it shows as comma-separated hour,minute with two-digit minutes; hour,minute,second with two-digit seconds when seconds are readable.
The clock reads 4,37
